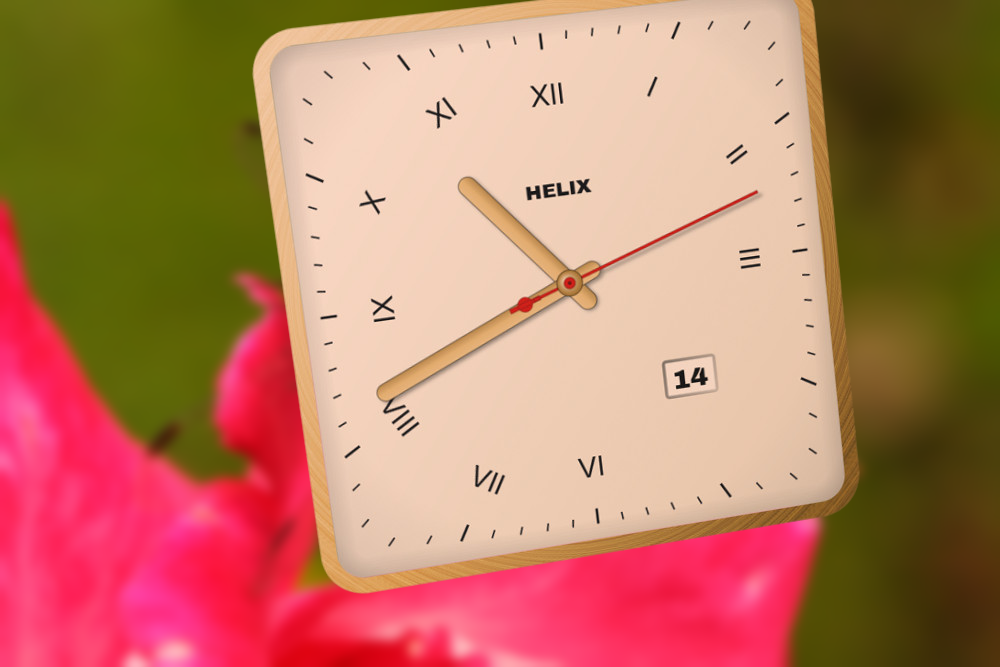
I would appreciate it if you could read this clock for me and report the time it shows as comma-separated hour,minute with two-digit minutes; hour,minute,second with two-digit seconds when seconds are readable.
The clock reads 10,41,12
